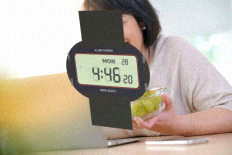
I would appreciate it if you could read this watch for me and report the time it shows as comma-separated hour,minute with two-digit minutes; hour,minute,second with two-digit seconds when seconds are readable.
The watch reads 4,46,20
